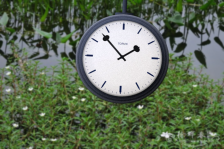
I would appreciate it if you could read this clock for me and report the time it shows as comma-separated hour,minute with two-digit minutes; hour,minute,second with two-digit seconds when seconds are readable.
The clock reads 1,53
